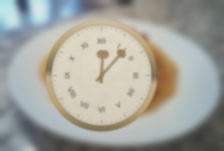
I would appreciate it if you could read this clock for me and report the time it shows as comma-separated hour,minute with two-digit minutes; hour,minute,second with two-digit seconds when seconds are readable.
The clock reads 12,07
